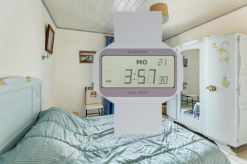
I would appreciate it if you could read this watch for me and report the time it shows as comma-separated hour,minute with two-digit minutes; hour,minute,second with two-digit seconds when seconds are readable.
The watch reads 3,57,30
